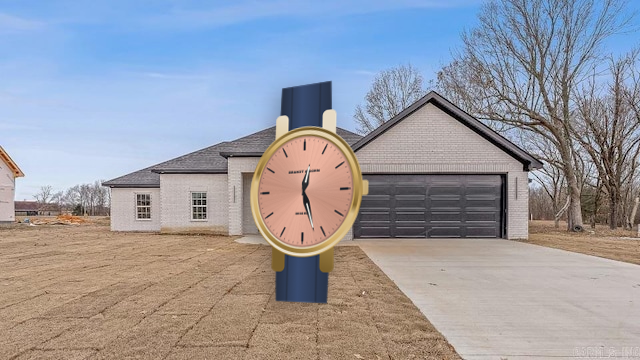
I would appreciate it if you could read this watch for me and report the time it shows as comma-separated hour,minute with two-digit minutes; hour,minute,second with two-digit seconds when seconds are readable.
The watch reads 12,27
